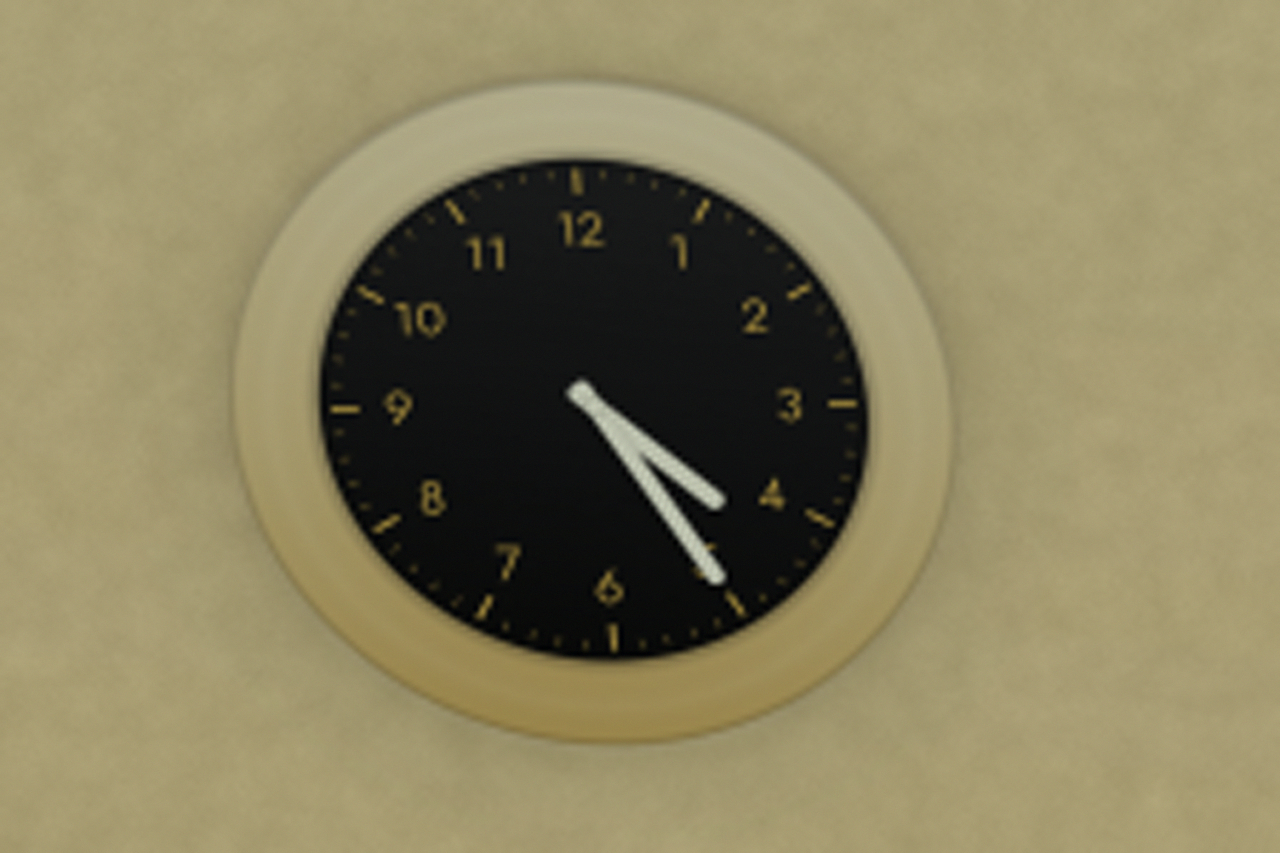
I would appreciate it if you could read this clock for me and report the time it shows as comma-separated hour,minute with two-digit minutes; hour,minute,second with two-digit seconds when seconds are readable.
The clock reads 4,25
